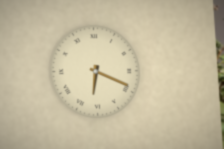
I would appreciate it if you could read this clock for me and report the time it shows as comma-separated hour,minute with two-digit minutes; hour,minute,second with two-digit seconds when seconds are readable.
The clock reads 6,19
